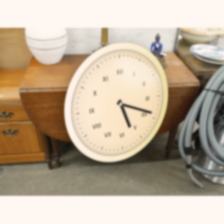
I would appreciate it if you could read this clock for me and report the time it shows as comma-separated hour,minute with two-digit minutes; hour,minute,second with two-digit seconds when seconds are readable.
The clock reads 5,19
